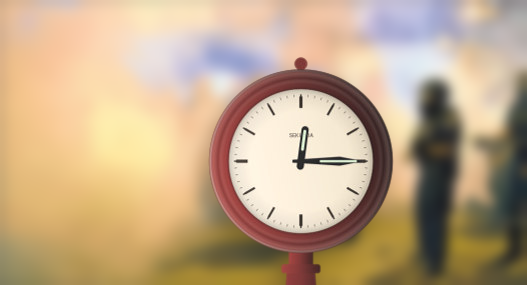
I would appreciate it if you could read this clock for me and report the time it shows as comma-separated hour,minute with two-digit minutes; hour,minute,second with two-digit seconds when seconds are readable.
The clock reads 12,15
